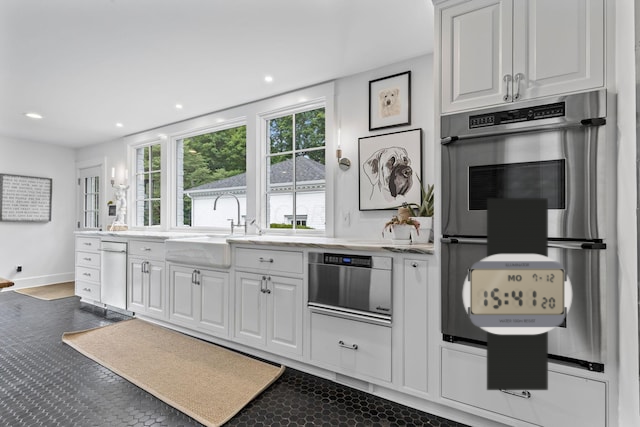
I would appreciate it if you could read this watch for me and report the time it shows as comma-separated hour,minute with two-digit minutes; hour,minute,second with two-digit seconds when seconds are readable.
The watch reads 15,41,20
